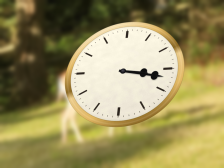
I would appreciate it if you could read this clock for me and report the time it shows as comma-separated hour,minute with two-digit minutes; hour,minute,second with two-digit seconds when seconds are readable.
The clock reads 3,17
